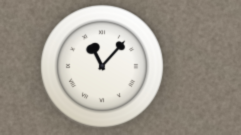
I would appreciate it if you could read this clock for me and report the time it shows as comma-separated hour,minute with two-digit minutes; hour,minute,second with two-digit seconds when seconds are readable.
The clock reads 11,07
